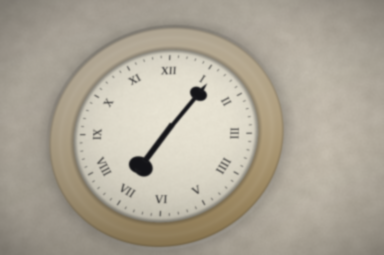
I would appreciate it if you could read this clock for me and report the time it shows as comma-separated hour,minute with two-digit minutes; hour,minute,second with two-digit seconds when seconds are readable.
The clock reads 7,06
